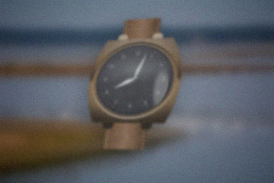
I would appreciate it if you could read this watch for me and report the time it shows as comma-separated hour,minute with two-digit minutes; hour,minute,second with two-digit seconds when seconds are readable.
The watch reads 8,03
